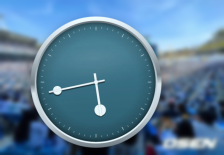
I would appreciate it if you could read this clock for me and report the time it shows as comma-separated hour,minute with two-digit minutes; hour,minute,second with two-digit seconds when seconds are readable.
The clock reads 5,43
